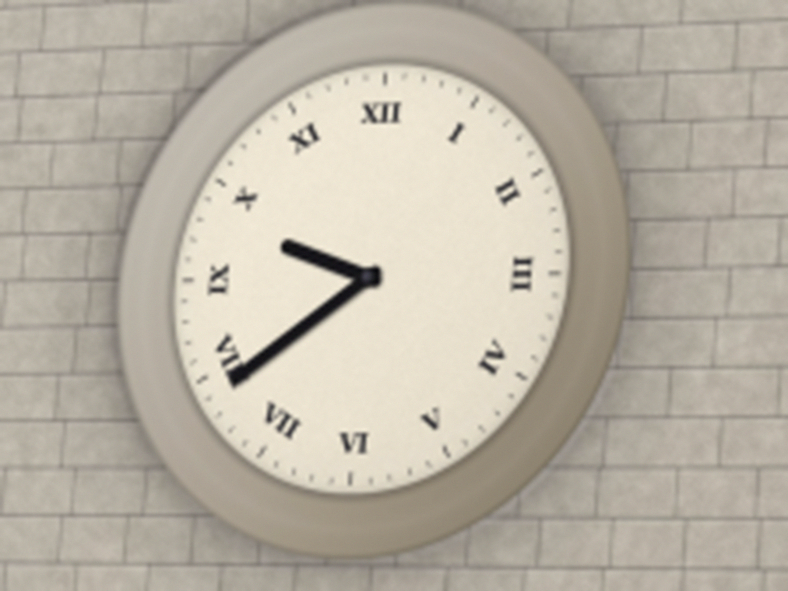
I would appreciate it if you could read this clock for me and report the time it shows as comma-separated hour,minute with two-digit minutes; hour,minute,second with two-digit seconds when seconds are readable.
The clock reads 9,39
